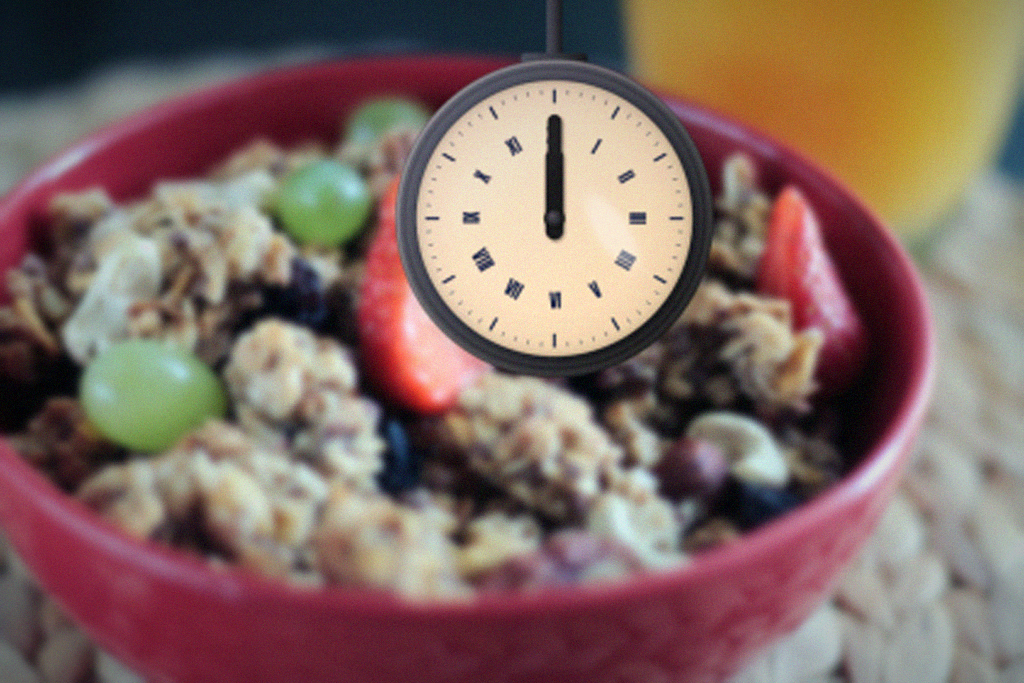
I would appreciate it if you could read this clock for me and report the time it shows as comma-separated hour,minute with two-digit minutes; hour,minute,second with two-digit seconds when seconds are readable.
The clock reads 12,00
